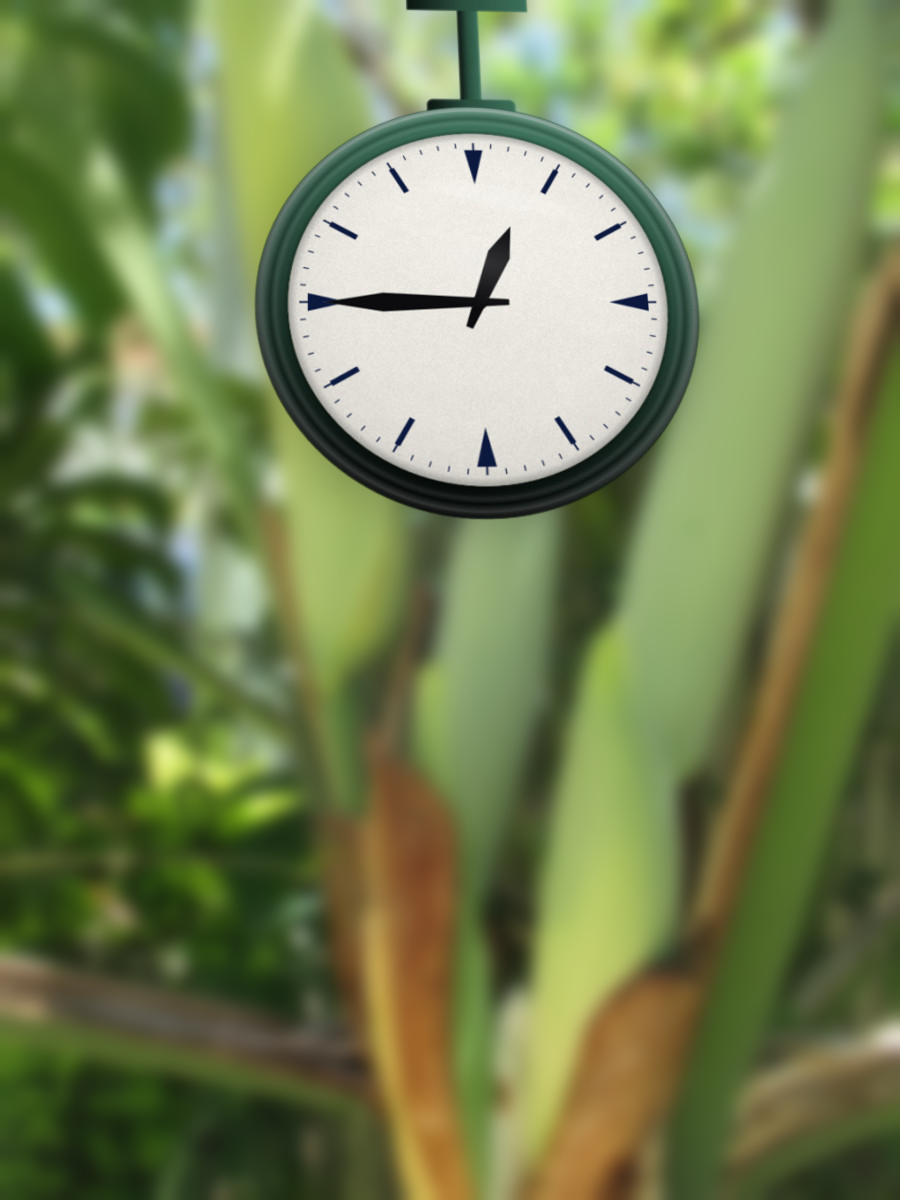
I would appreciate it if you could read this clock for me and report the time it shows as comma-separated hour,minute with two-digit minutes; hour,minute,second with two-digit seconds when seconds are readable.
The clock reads 12,45
